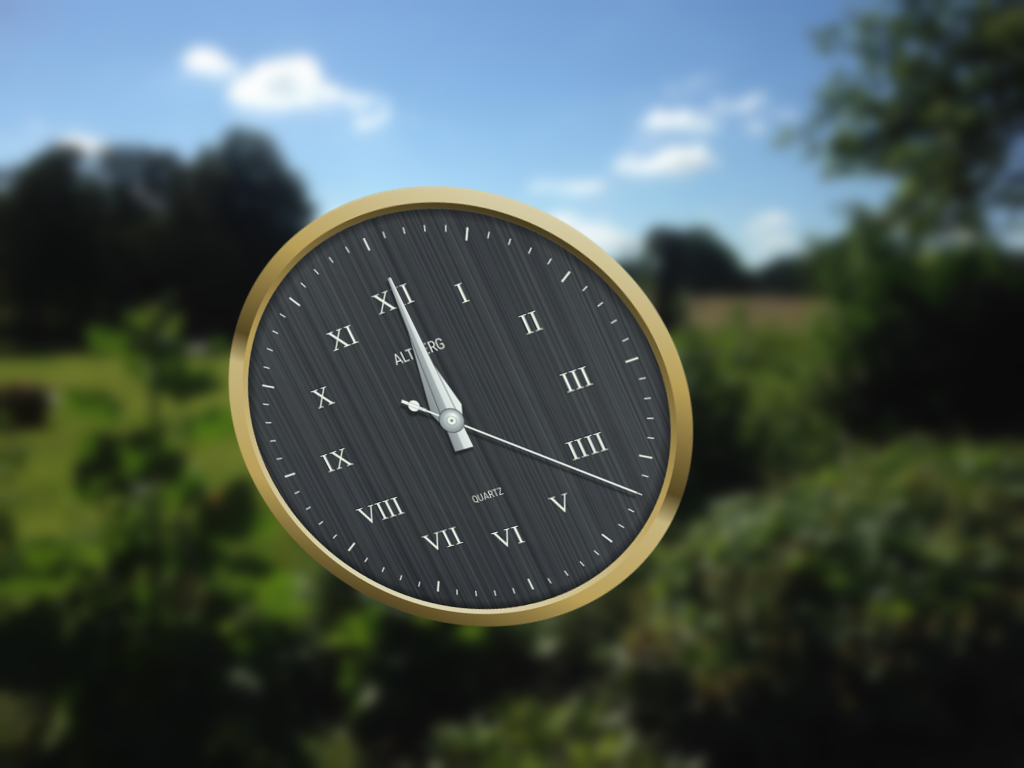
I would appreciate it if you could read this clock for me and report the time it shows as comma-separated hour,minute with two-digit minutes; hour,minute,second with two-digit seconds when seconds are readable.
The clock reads 12,00,22
